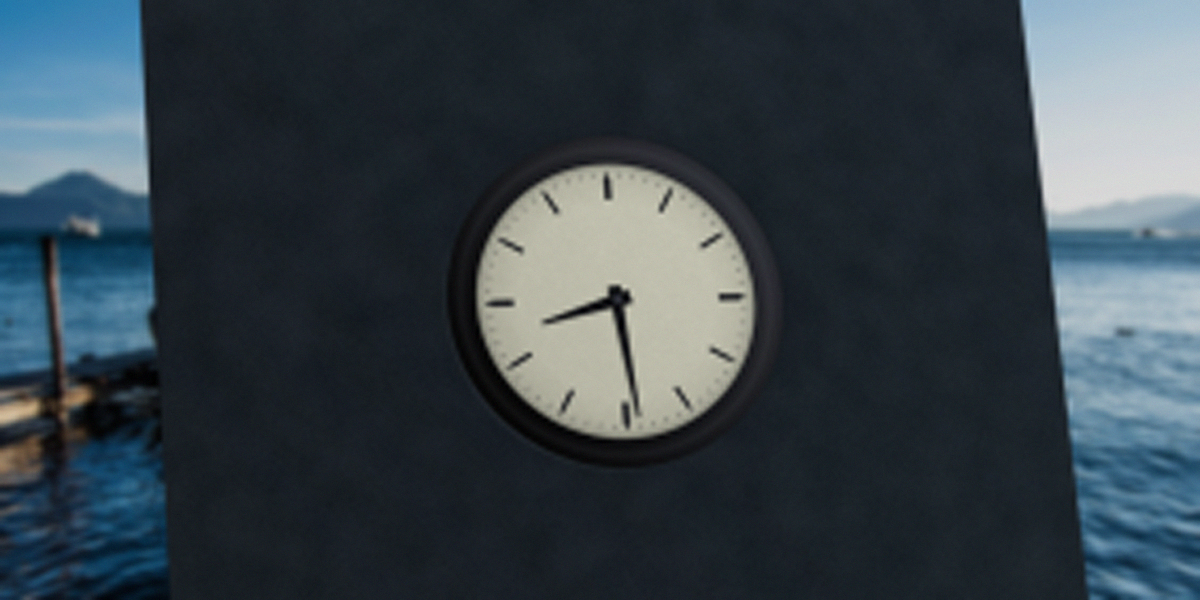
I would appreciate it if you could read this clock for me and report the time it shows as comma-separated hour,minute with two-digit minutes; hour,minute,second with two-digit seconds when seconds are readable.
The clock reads 8,29
